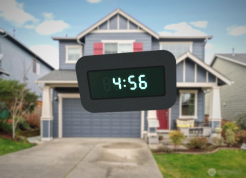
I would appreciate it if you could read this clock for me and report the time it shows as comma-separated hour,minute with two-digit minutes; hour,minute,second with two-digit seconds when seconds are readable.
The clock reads 4,56
